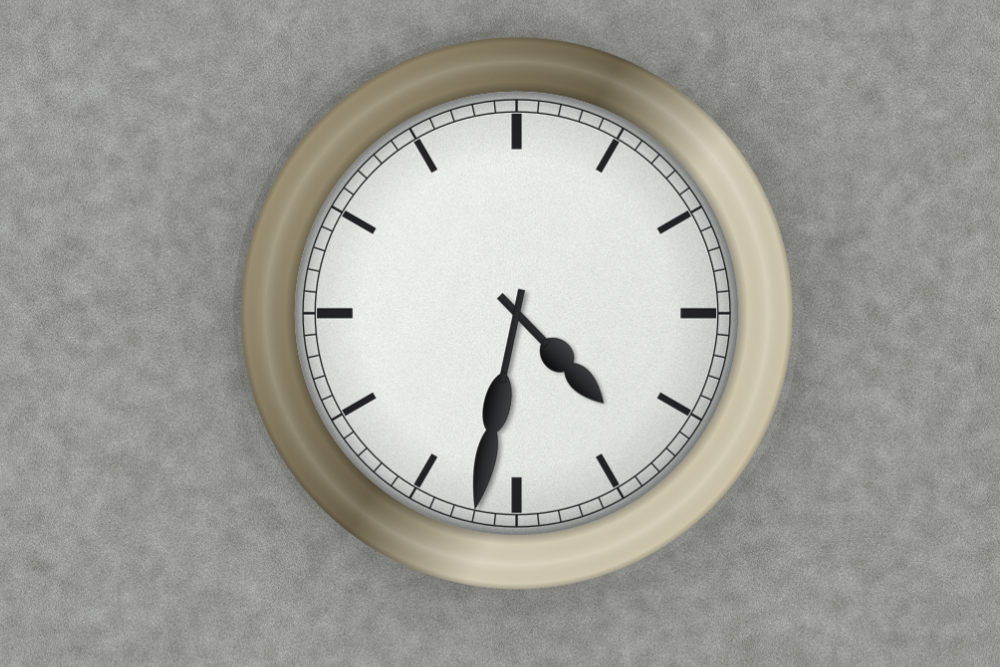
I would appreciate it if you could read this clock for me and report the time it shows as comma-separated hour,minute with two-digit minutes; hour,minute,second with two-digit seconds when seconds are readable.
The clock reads 4,32
